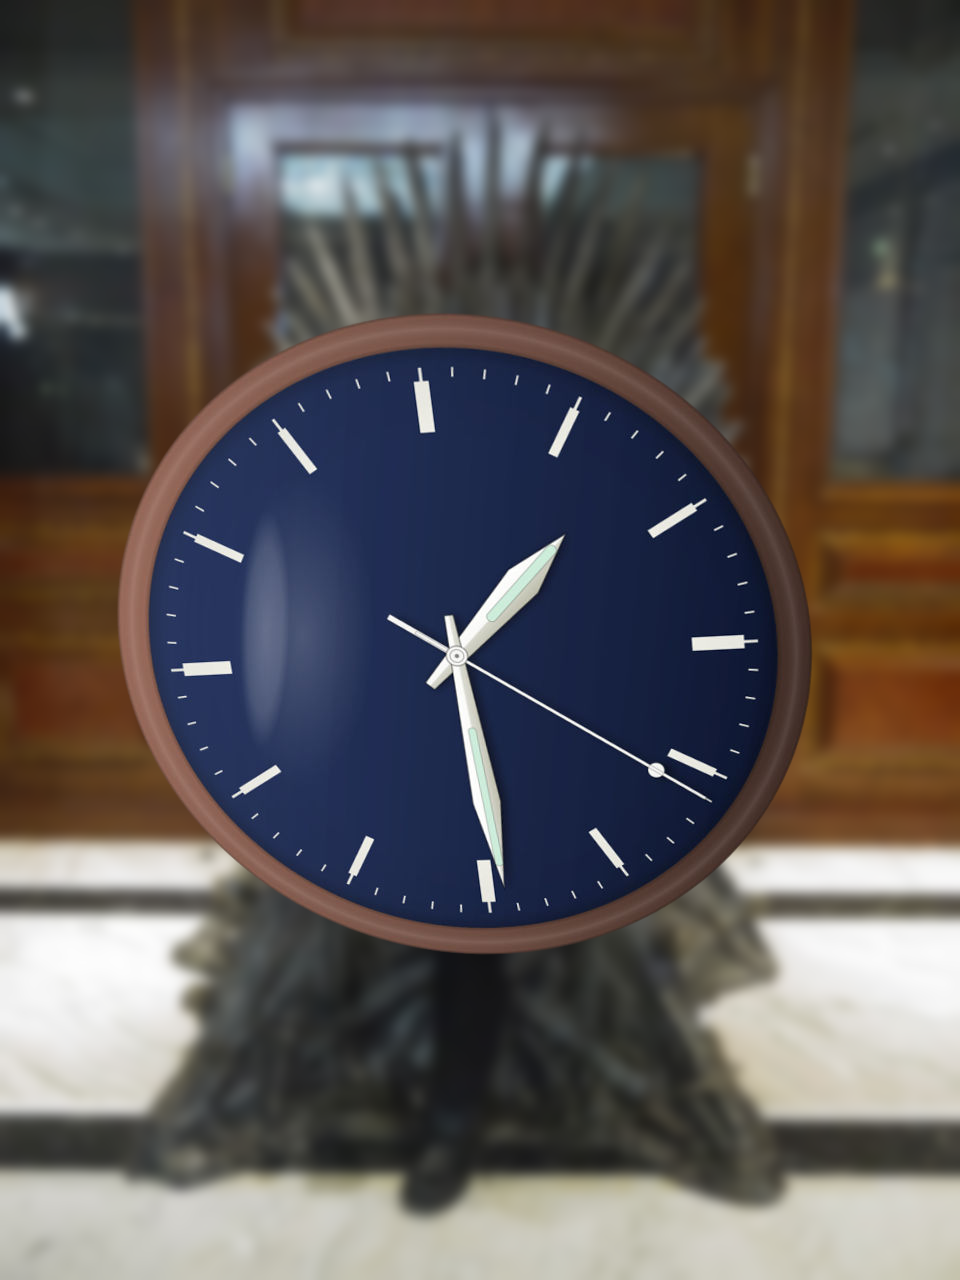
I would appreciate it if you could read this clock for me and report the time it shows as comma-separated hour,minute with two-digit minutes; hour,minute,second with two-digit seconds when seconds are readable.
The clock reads 1,29,21
